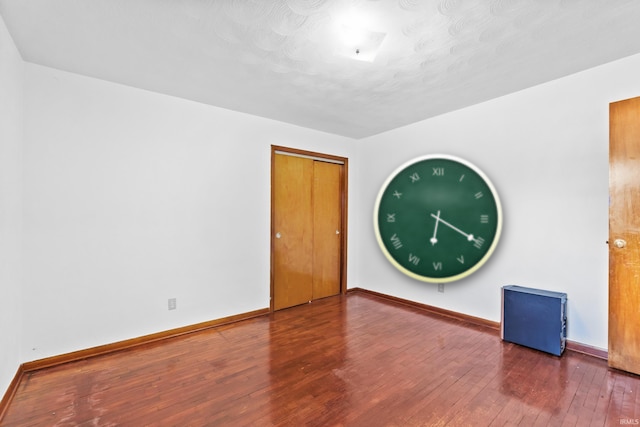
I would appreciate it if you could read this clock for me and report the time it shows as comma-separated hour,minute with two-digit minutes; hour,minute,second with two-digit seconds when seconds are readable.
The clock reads 6,20
